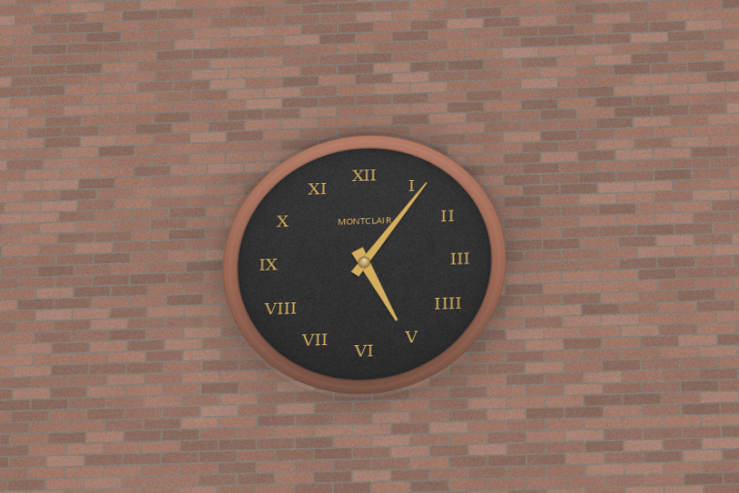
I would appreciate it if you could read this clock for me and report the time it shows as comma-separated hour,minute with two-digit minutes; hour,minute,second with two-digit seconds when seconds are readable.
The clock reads 5,06
